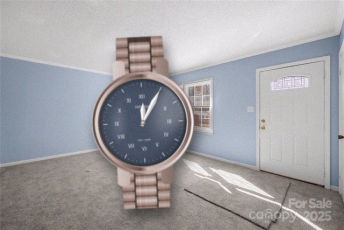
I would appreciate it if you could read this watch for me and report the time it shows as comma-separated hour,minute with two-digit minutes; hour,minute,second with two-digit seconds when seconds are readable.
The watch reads 12,05
